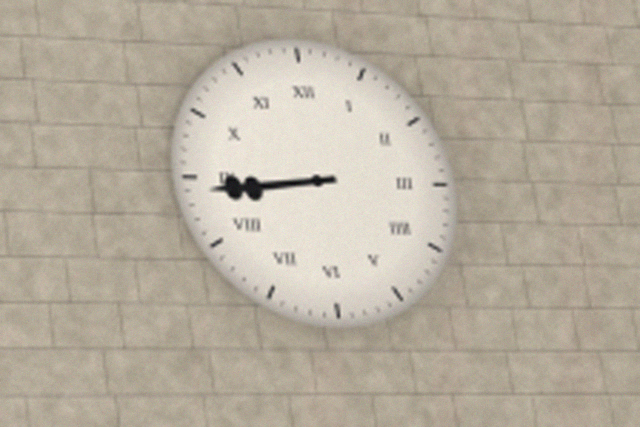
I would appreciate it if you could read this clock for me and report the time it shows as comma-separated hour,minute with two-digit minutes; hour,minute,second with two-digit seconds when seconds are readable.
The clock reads 8,44
